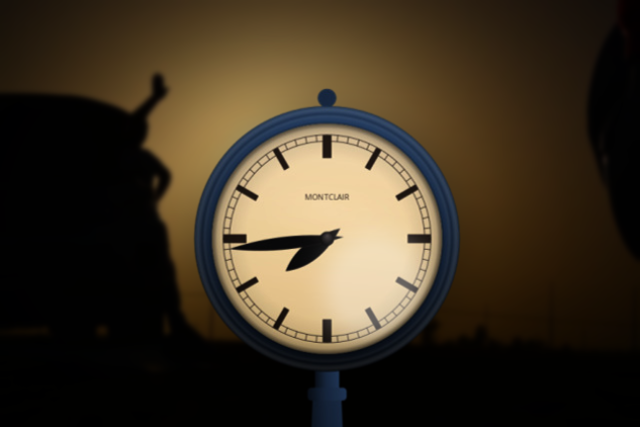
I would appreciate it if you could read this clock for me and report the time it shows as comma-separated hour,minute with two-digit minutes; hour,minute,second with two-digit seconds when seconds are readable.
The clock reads 7,44
